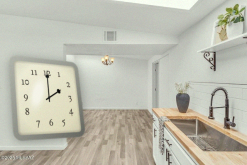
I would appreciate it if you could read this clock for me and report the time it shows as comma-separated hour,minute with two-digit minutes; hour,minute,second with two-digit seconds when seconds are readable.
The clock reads 2,00
